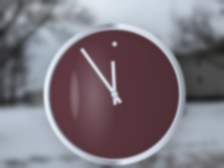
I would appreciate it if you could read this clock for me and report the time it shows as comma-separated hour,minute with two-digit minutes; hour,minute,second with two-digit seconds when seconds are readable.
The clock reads 11,54
